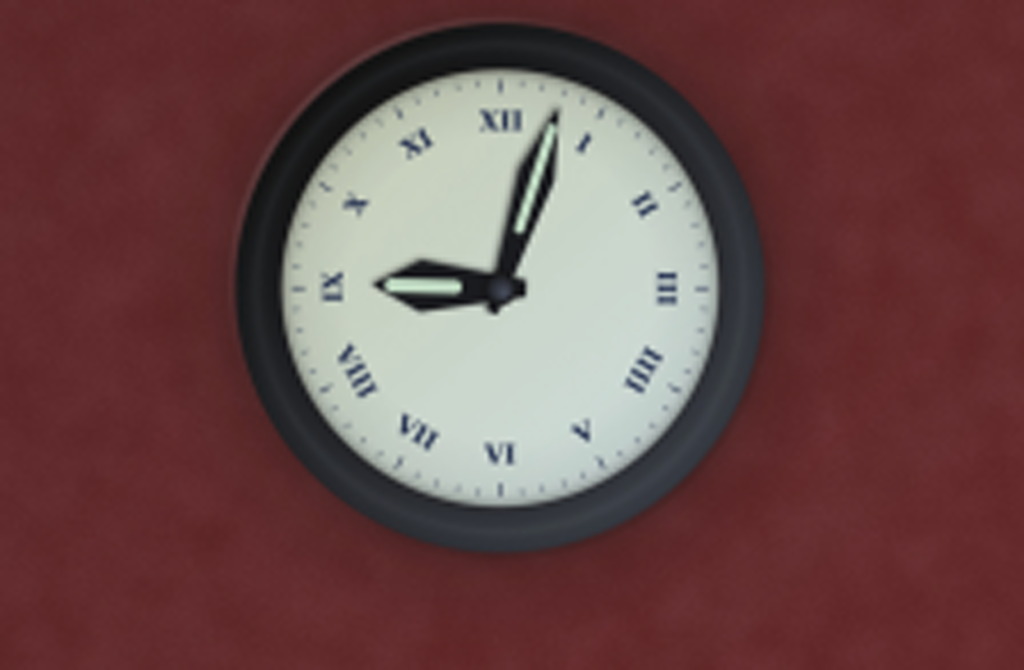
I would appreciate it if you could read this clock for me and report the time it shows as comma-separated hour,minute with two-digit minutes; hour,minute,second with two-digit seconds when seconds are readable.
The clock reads 9,03
